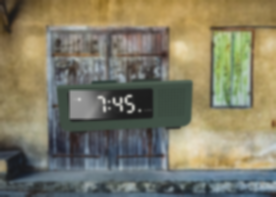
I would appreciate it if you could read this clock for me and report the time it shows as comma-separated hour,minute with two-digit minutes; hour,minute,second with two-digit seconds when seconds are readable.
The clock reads 7,45
